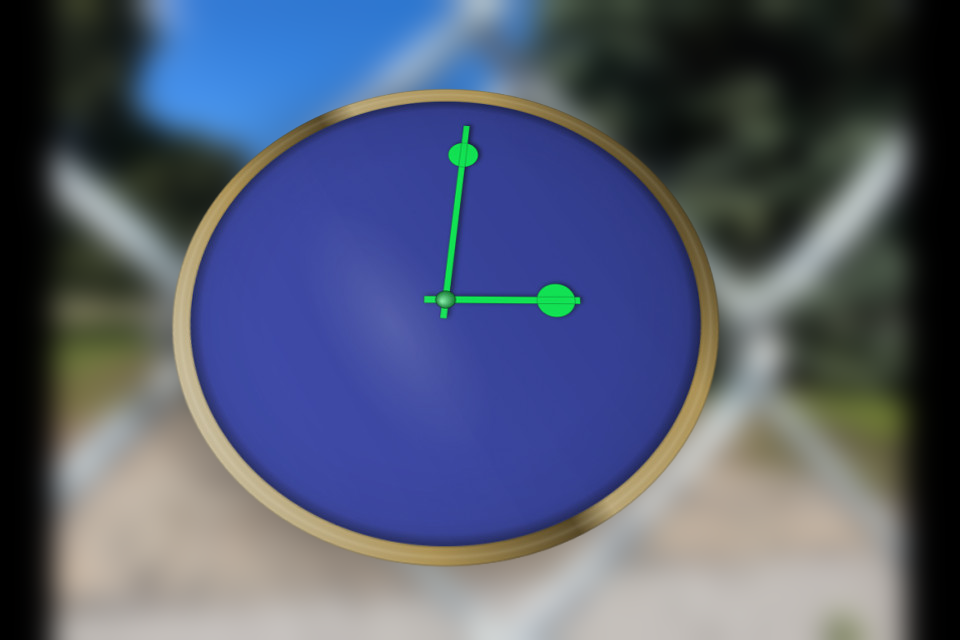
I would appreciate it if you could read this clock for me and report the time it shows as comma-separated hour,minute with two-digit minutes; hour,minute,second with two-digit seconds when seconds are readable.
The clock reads 3,01
